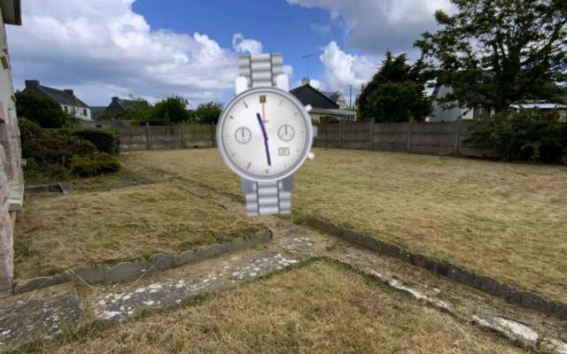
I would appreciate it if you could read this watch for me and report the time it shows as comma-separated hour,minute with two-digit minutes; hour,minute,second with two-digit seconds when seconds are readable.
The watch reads 11,29
